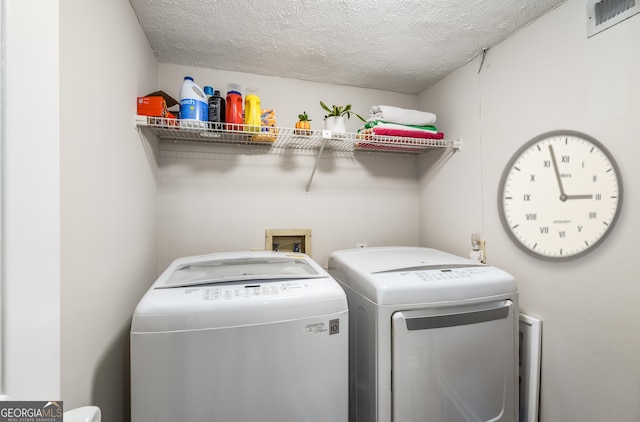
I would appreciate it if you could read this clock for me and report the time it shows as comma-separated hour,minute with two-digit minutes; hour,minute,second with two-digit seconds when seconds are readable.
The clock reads 2,57
